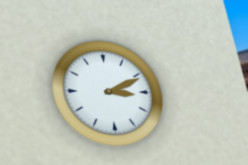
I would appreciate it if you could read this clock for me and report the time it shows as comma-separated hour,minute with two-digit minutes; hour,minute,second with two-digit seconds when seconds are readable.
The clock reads 3,11
